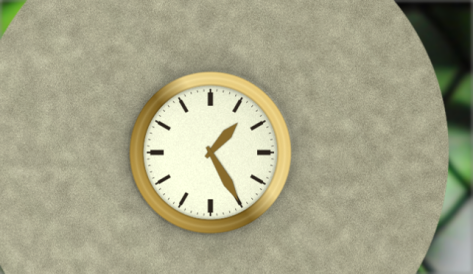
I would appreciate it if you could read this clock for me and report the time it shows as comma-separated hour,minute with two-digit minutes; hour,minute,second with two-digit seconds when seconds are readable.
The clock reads 1,25
